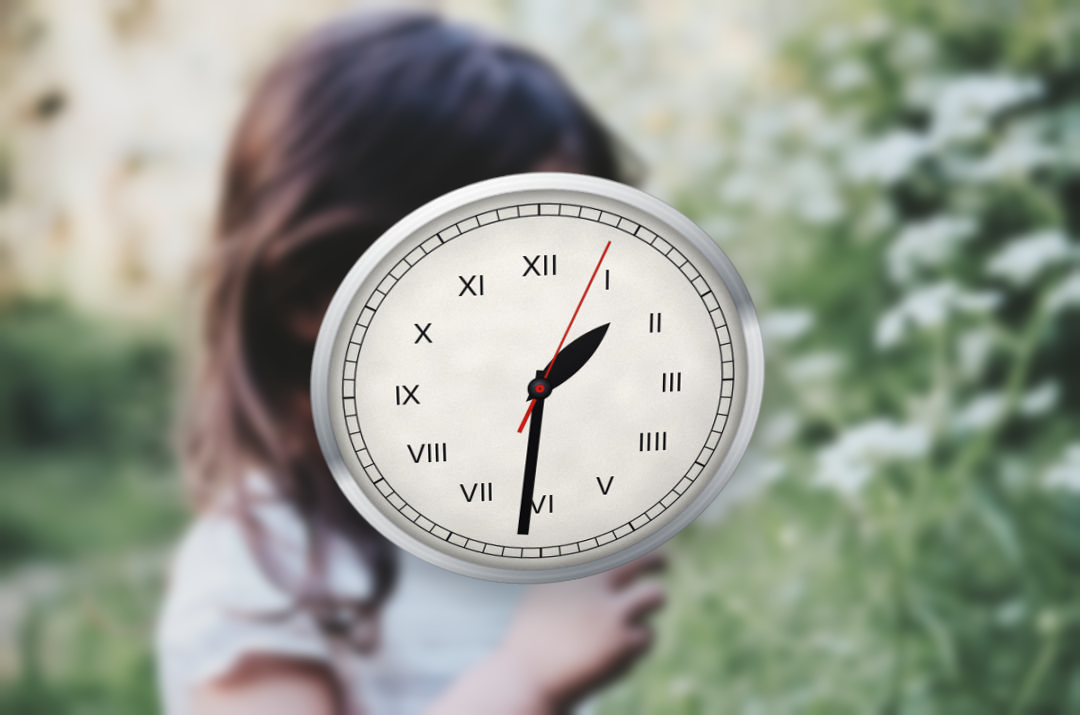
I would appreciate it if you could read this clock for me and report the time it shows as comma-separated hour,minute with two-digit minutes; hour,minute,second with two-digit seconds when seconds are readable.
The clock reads 1,31,04
